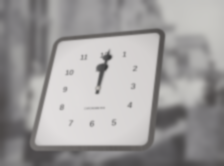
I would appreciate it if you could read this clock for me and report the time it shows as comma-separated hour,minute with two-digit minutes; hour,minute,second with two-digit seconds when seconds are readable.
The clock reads 12,01
